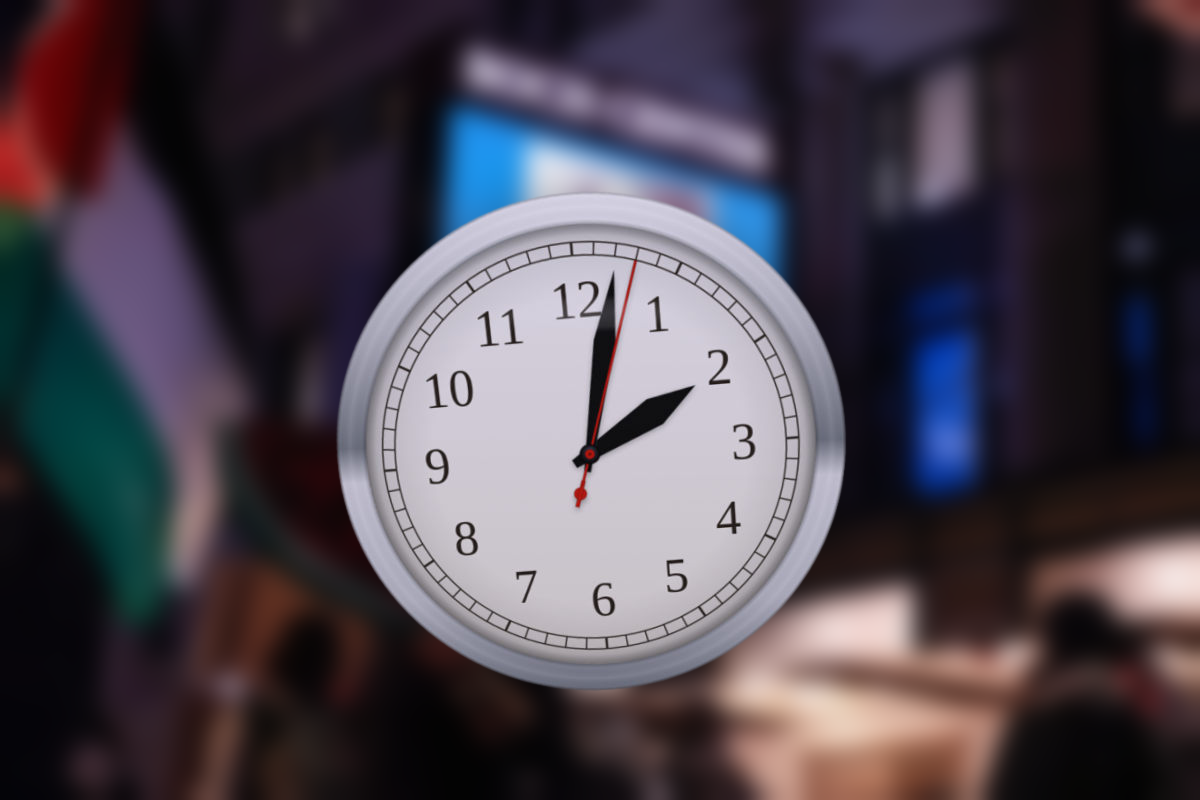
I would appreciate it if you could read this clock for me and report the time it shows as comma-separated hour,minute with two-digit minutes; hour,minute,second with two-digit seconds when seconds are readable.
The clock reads 2,02,03
